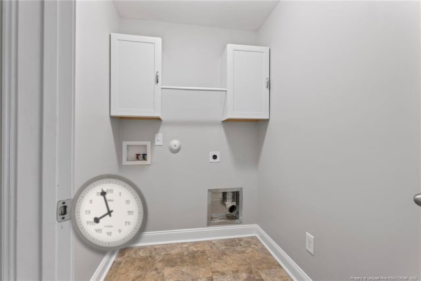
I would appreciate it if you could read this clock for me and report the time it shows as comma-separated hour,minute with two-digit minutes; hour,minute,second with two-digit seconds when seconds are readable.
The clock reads 7,57
